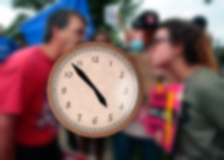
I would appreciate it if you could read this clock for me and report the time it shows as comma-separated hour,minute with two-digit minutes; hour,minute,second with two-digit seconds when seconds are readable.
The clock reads 4,53
